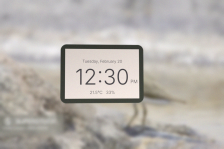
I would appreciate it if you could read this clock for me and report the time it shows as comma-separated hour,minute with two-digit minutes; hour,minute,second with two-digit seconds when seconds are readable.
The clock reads 12,30
